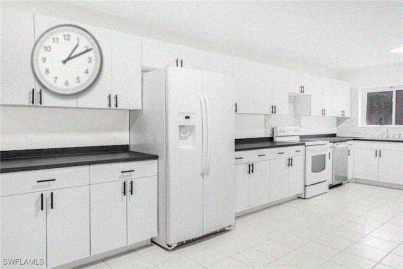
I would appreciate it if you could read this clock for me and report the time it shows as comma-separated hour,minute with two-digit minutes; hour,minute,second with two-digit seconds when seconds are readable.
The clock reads 1,11
